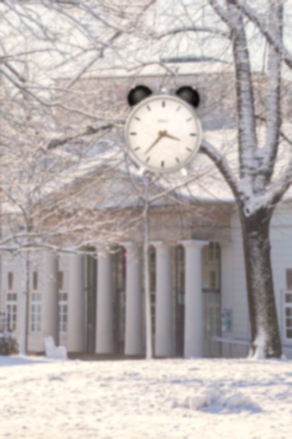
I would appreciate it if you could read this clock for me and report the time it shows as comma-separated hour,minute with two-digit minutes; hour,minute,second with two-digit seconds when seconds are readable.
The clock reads 3,37
